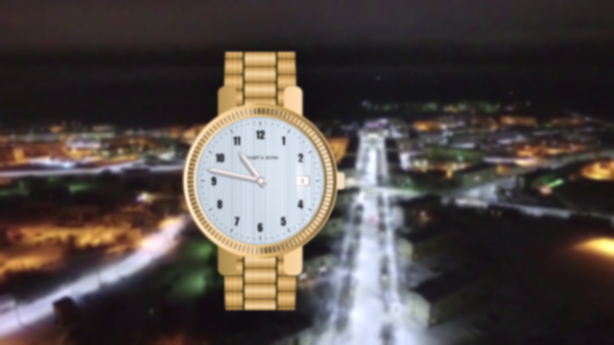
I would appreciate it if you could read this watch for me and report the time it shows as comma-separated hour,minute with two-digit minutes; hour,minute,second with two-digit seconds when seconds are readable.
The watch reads 10,47
